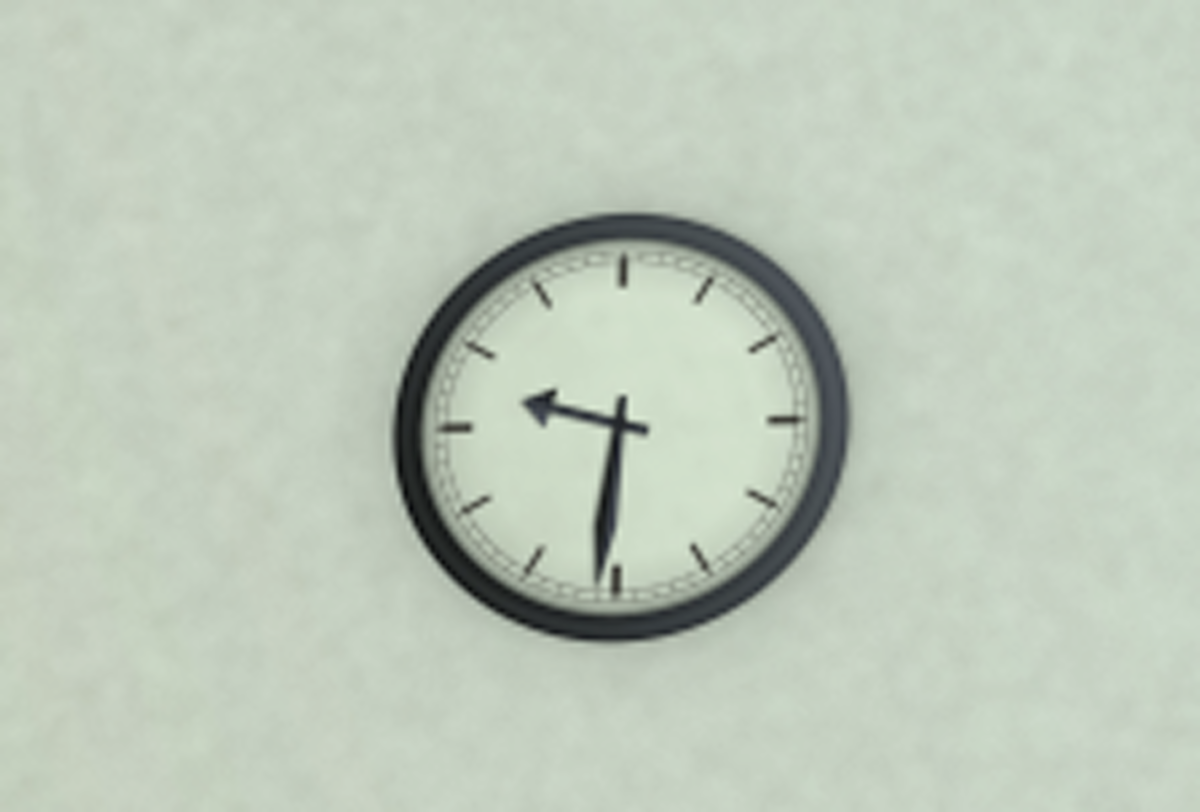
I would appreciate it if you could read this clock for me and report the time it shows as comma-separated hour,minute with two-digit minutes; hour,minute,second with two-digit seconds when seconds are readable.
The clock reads 9,31
